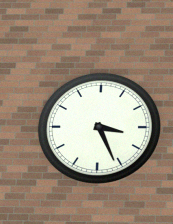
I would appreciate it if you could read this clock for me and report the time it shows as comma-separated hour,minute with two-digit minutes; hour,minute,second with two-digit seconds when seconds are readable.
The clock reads 3,26
